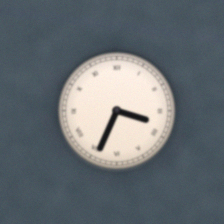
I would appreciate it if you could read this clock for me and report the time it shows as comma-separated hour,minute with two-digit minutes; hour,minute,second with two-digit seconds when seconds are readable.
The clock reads 3,34
